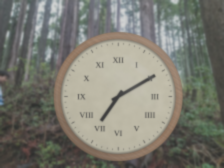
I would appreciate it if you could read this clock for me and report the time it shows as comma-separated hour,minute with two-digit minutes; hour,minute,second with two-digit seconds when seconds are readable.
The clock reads 7,10
